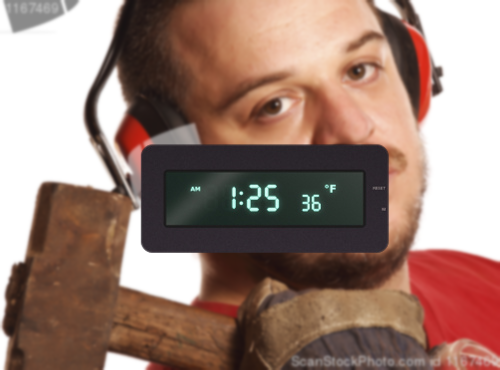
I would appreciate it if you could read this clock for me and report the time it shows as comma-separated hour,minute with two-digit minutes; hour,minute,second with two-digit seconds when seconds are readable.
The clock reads 1,25
